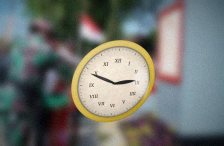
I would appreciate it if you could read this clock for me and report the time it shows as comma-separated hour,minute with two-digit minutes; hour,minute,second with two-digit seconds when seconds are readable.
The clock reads 2,49
